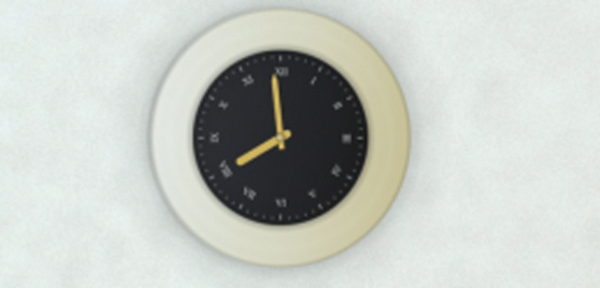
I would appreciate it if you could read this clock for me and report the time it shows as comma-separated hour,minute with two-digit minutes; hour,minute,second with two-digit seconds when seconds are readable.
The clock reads 7,59
